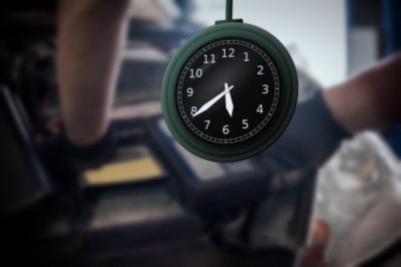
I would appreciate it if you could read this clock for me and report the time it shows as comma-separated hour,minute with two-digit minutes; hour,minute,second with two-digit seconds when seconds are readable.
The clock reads 5,39
